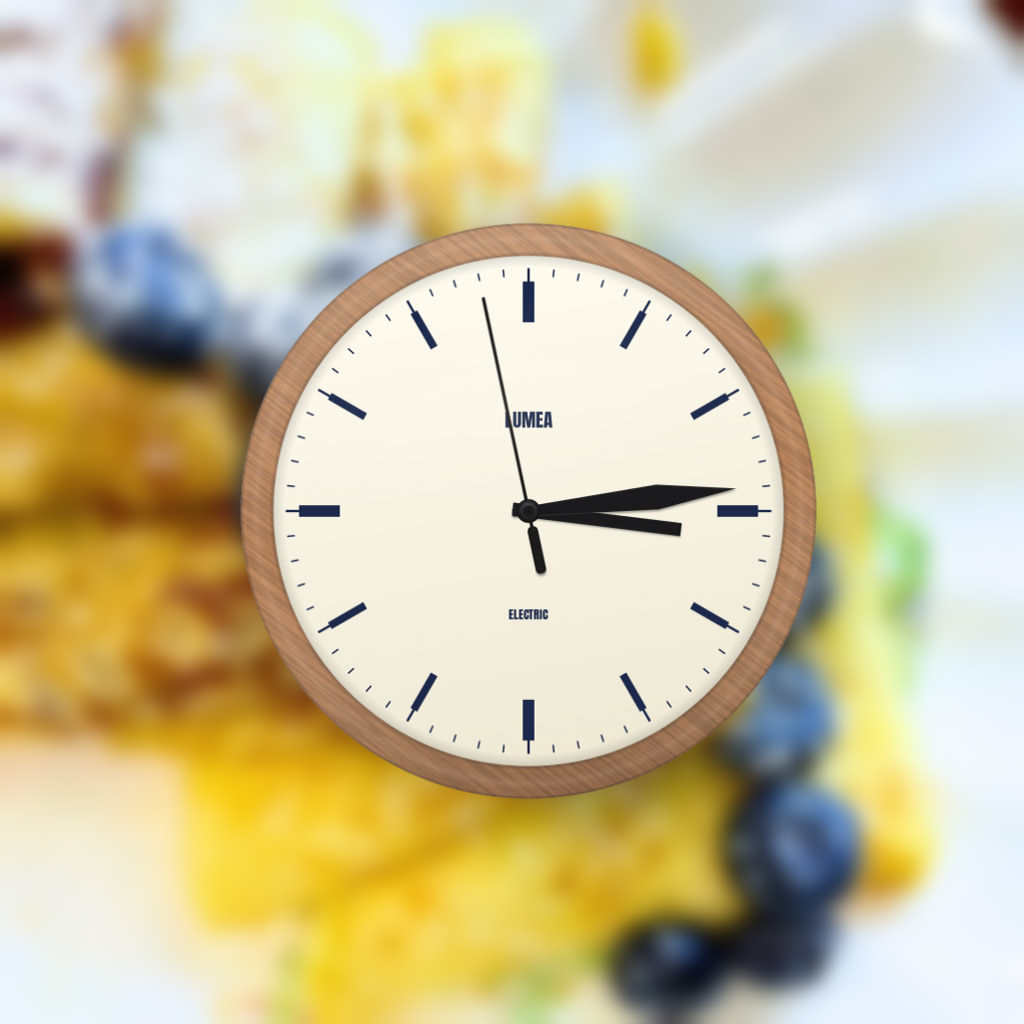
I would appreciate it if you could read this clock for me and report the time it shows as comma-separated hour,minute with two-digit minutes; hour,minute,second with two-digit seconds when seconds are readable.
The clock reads 3,13,58
